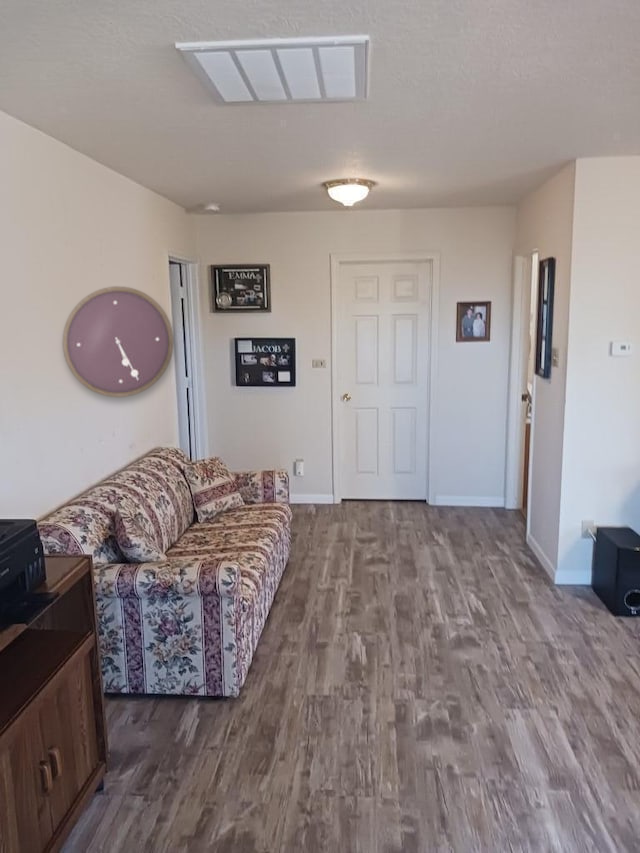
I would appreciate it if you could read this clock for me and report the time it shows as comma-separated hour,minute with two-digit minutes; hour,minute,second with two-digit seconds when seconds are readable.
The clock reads 5,26
